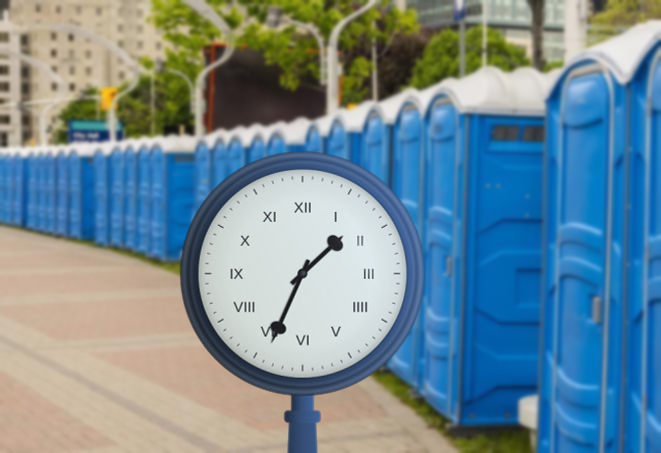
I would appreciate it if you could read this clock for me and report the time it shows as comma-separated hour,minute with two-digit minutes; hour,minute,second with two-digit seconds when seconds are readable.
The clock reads 1,34
